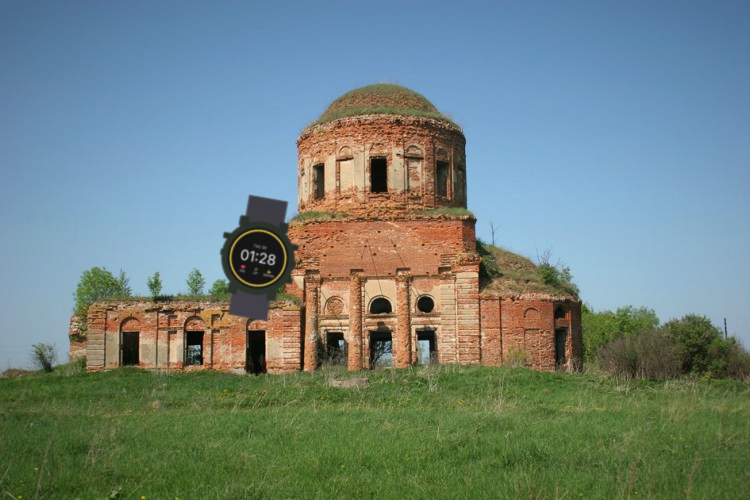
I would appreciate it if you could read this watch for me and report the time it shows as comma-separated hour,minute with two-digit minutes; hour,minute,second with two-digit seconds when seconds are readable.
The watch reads 1,28
